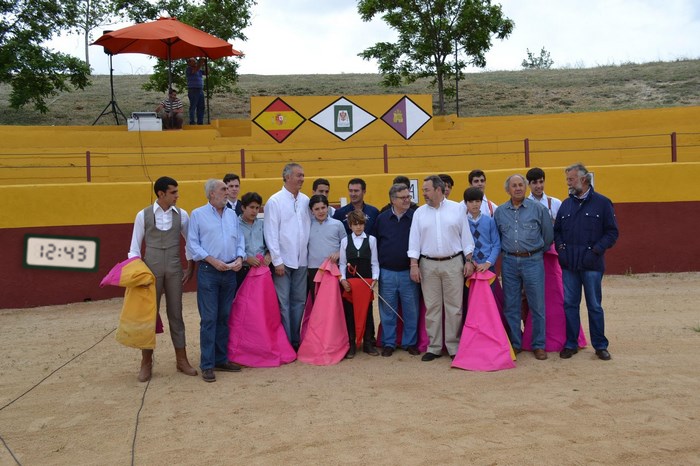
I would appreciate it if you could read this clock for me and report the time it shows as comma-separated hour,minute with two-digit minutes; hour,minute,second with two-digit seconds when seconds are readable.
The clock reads 12,43
